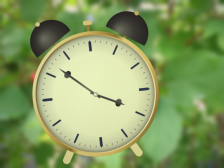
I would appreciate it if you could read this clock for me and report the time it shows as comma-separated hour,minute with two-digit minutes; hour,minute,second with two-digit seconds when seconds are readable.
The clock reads 3,52
